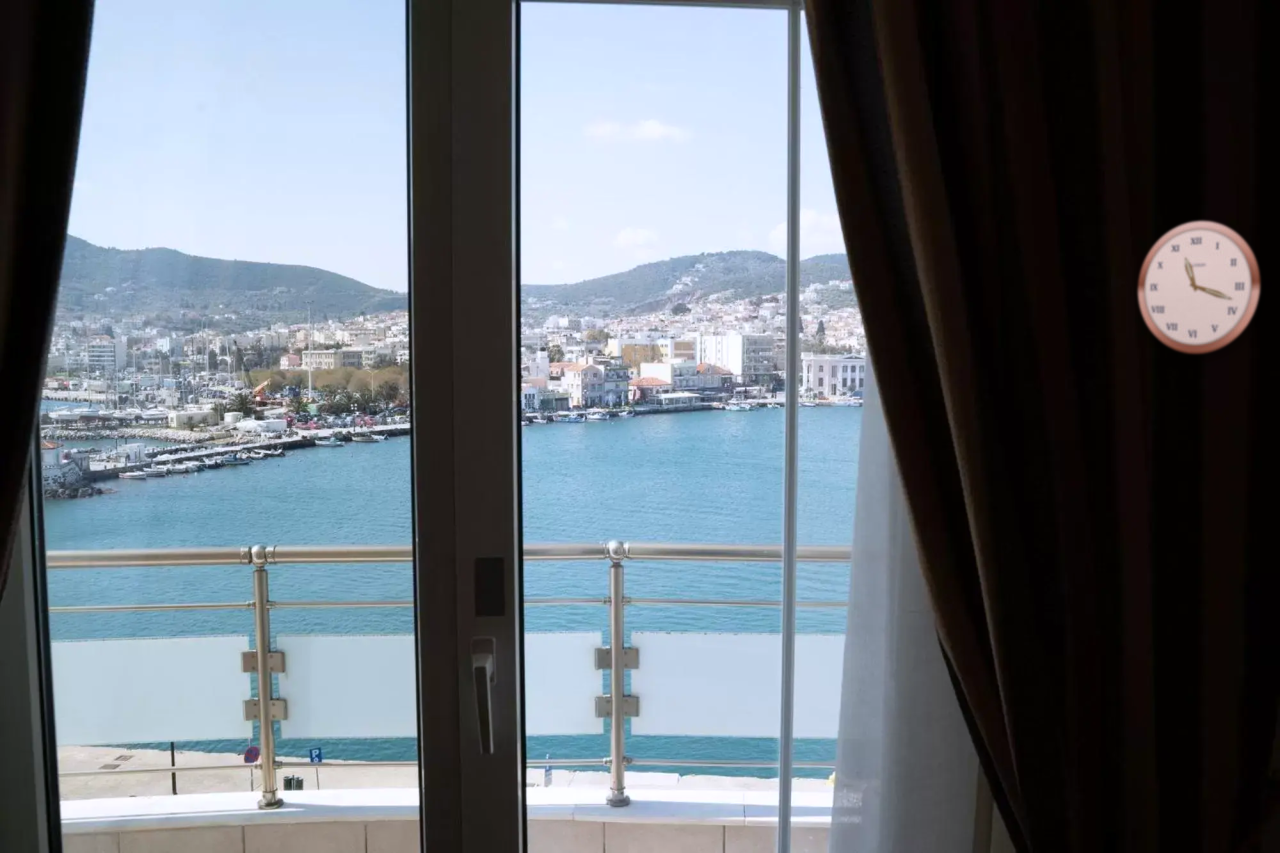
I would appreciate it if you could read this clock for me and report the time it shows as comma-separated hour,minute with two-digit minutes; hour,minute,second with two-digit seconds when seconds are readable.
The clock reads 11,18
